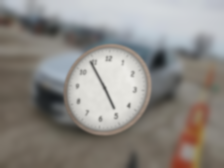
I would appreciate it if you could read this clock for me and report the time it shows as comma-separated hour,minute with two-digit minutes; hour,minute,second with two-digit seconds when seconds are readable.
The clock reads 4,54
